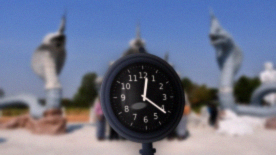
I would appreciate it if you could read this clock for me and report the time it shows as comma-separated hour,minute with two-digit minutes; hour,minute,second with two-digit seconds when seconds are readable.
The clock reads 12,21
